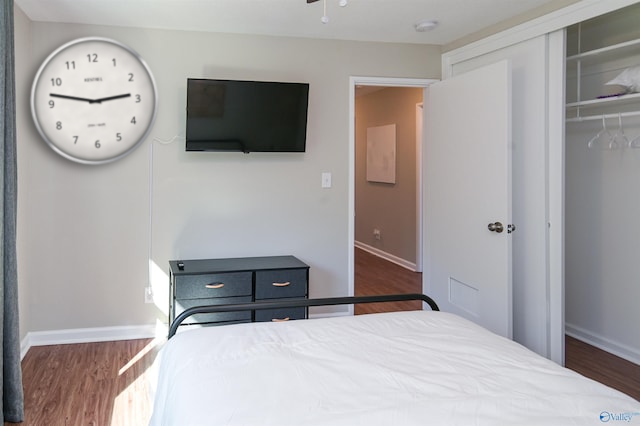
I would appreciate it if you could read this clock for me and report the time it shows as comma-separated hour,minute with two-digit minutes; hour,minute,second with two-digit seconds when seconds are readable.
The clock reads 2,47
